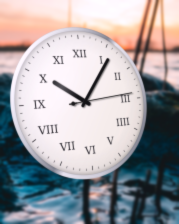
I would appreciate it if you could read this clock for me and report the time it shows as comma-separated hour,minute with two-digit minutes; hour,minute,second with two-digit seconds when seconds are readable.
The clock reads 10,06,14
